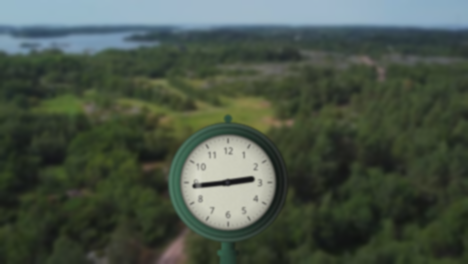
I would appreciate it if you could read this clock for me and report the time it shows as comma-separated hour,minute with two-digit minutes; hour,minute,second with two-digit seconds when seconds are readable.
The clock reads 2,44
